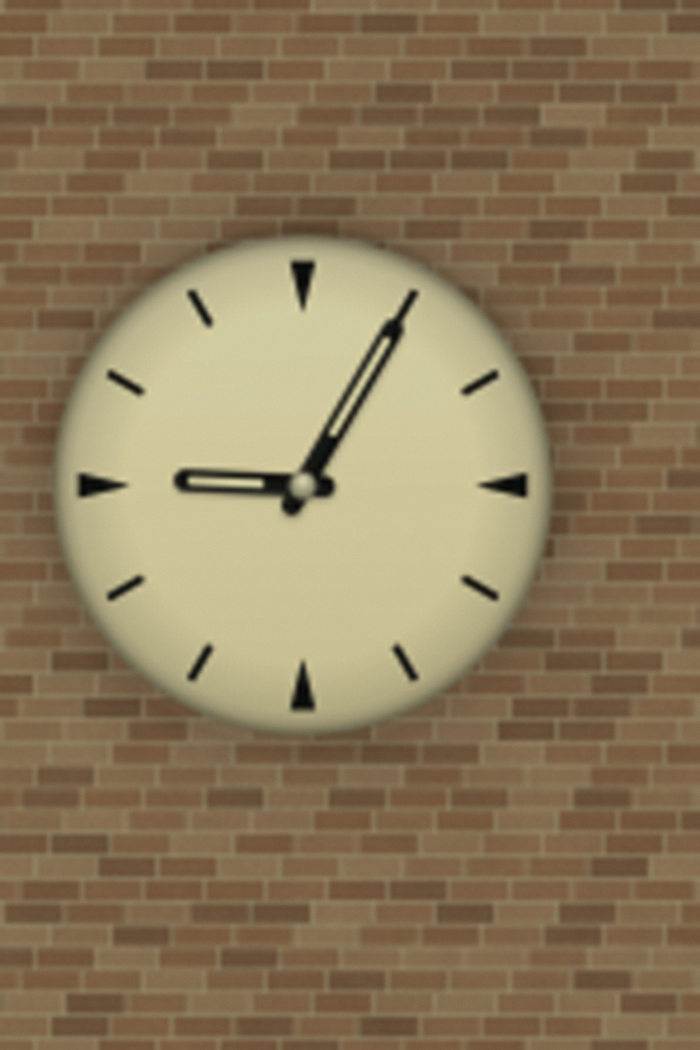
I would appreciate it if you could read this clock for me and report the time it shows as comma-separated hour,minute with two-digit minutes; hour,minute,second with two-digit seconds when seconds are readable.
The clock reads 9,05
